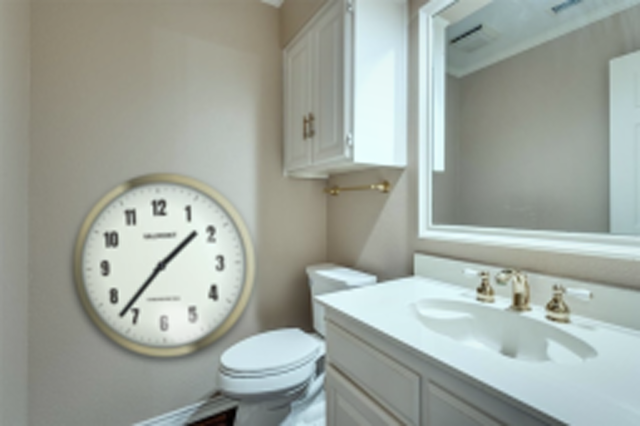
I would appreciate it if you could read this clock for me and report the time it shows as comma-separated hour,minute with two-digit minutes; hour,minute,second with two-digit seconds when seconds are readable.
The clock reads 1,37
